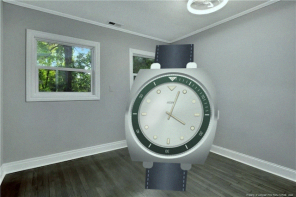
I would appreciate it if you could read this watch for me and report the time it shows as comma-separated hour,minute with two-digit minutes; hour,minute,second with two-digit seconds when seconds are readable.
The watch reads 4,03
